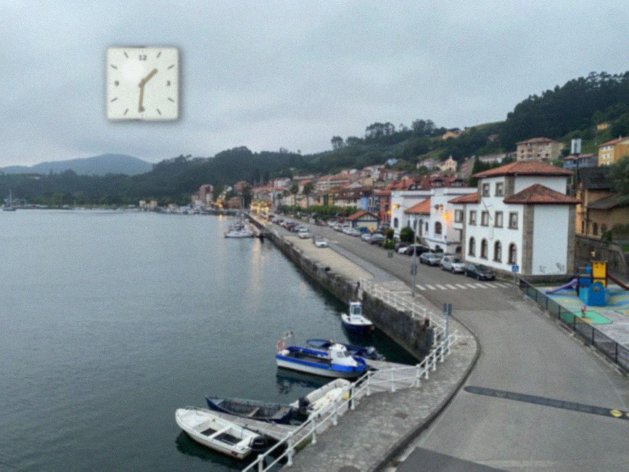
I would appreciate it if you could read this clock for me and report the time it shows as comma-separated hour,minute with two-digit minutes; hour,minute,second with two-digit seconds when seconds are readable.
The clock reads 1,31
